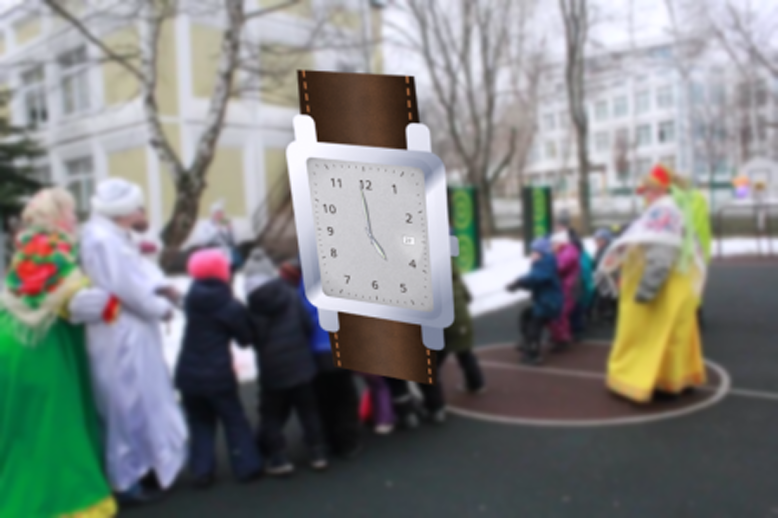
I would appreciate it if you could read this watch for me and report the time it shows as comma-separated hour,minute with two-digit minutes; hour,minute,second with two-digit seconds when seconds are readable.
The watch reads 4,59
